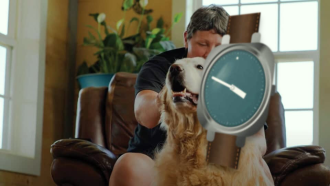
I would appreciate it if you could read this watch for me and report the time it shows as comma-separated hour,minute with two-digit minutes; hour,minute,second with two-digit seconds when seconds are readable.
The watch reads 3,48
